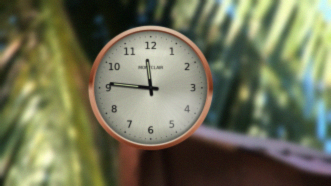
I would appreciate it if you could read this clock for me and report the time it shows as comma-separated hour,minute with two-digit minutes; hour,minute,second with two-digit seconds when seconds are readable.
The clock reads 11,46
